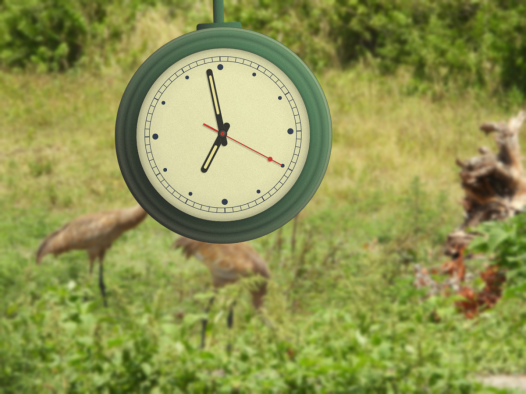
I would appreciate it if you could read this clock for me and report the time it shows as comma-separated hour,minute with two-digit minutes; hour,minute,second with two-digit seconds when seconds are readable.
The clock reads 6,58,20
